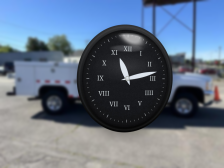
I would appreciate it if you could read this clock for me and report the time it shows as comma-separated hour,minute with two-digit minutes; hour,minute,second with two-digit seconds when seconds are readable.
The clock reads 11,13
